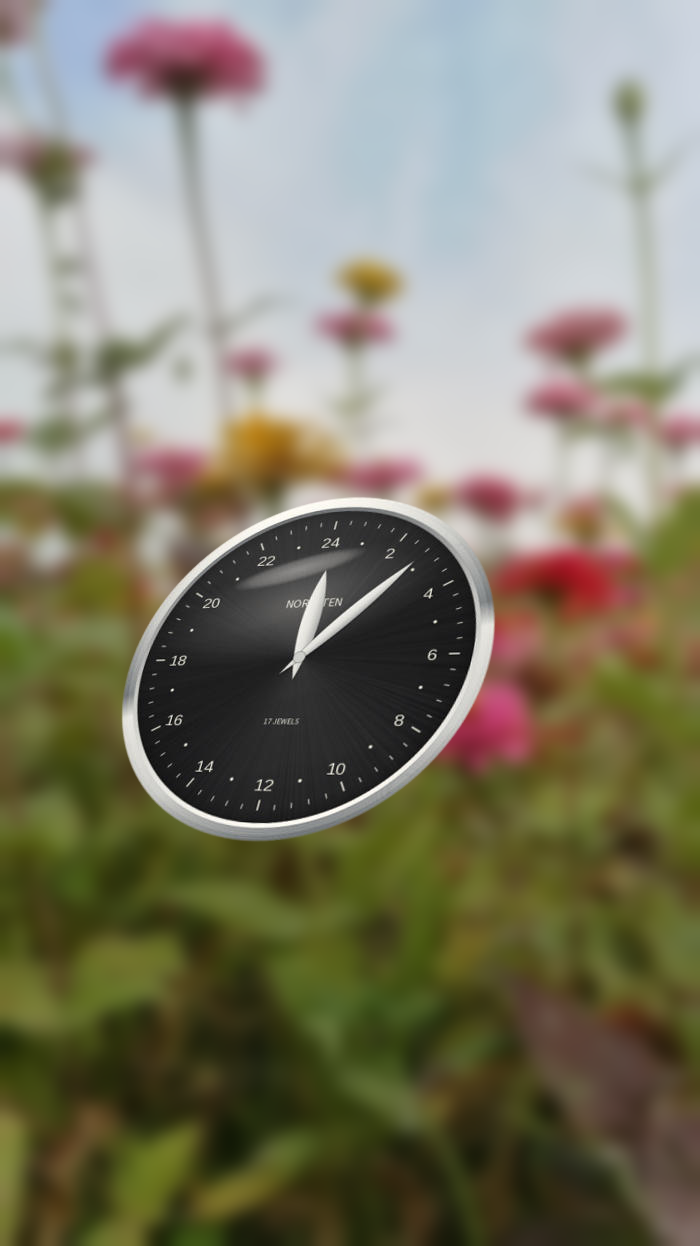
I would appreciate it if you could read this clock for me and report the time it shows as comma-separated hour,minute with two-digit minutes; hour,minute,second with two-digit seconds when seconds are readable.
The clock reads 0,07
